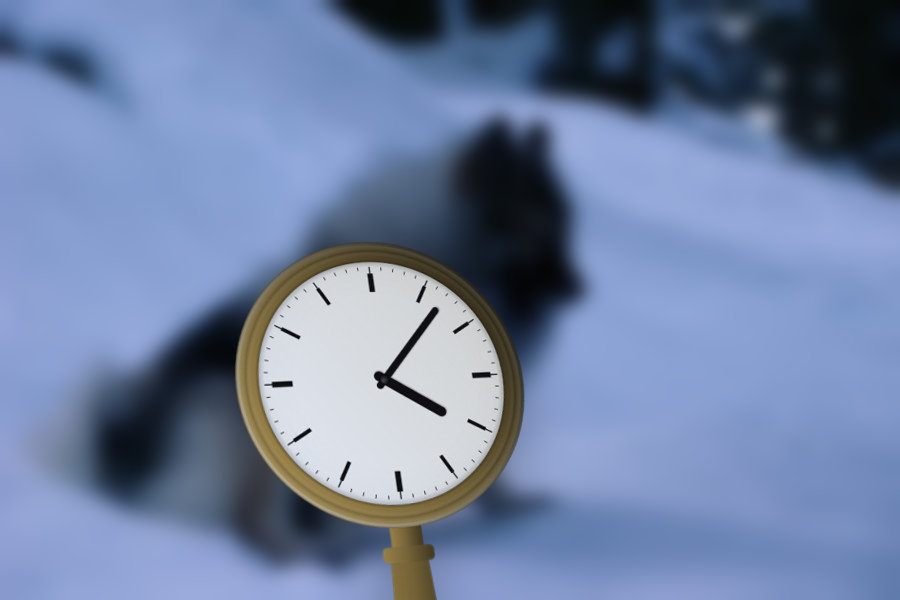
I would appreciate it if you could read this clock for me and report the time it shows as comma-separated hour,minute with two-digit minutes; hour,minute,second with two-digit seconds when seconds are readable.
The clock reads 4,07
